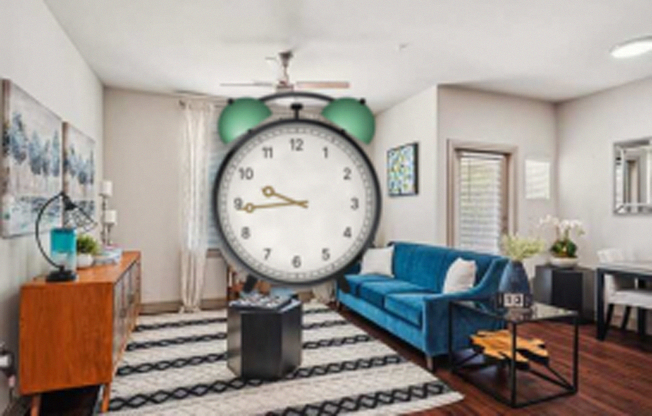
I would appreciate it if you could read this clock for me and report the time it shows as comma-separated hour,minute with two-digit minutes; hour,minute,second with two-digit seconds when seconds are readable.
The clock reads 9,44
